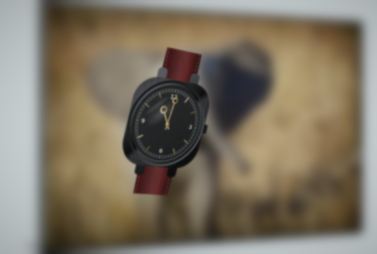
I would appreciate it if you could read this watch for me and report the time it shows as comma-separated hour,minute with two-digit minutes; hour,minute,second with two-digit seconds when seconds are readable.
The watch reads 11,01
